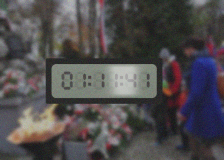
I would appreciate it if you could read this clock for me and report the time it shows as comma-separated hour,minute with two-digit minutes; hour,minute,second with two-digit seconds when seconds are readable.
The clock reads 1,11,41
